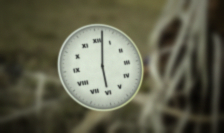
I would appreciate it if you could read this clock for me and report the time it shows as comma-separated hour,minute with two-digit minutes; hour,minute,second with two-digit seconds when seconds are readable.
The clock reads 6,02
